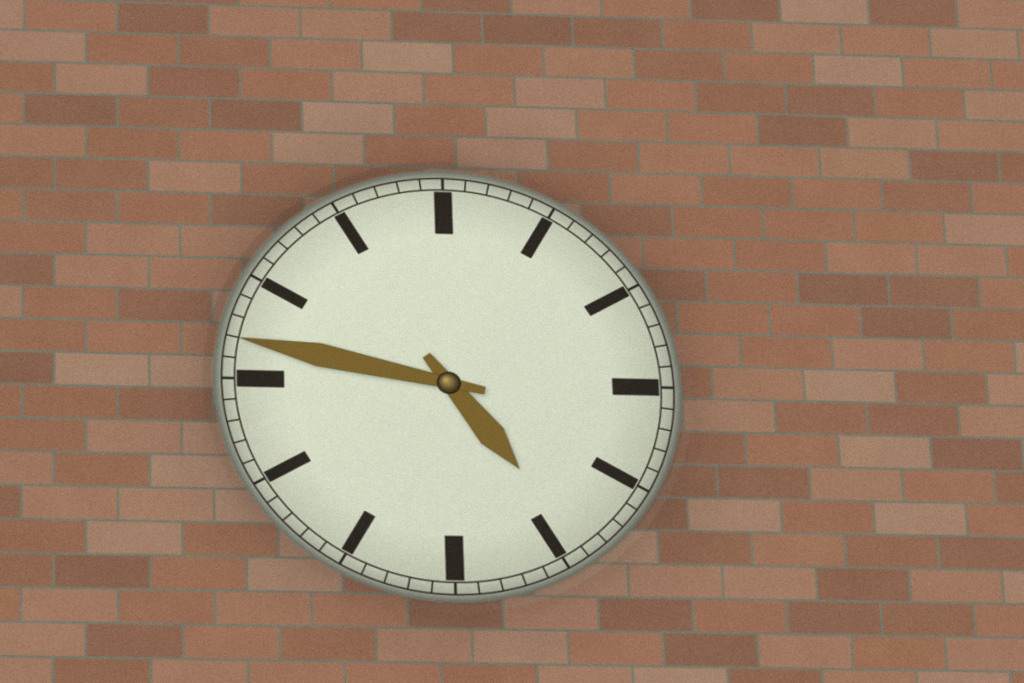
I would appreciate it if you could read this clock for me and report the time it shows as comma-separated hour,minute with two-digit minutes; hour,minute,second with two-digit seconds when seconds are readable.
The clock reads 4,47
